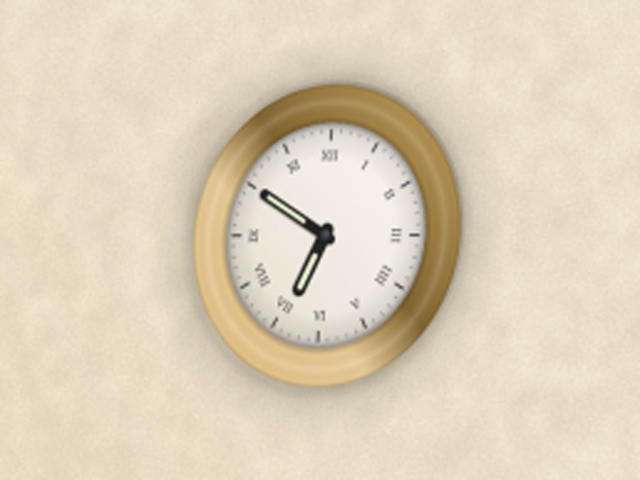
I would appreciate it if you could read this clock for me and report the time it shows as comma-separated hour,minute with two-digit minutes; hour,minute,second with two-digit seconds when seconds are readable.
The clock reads 6,50
